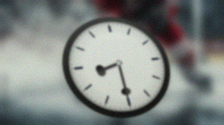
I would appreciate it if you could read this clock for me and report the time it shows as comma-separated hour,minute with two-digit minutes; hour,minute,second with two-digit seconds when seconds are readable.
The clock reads 8,30
